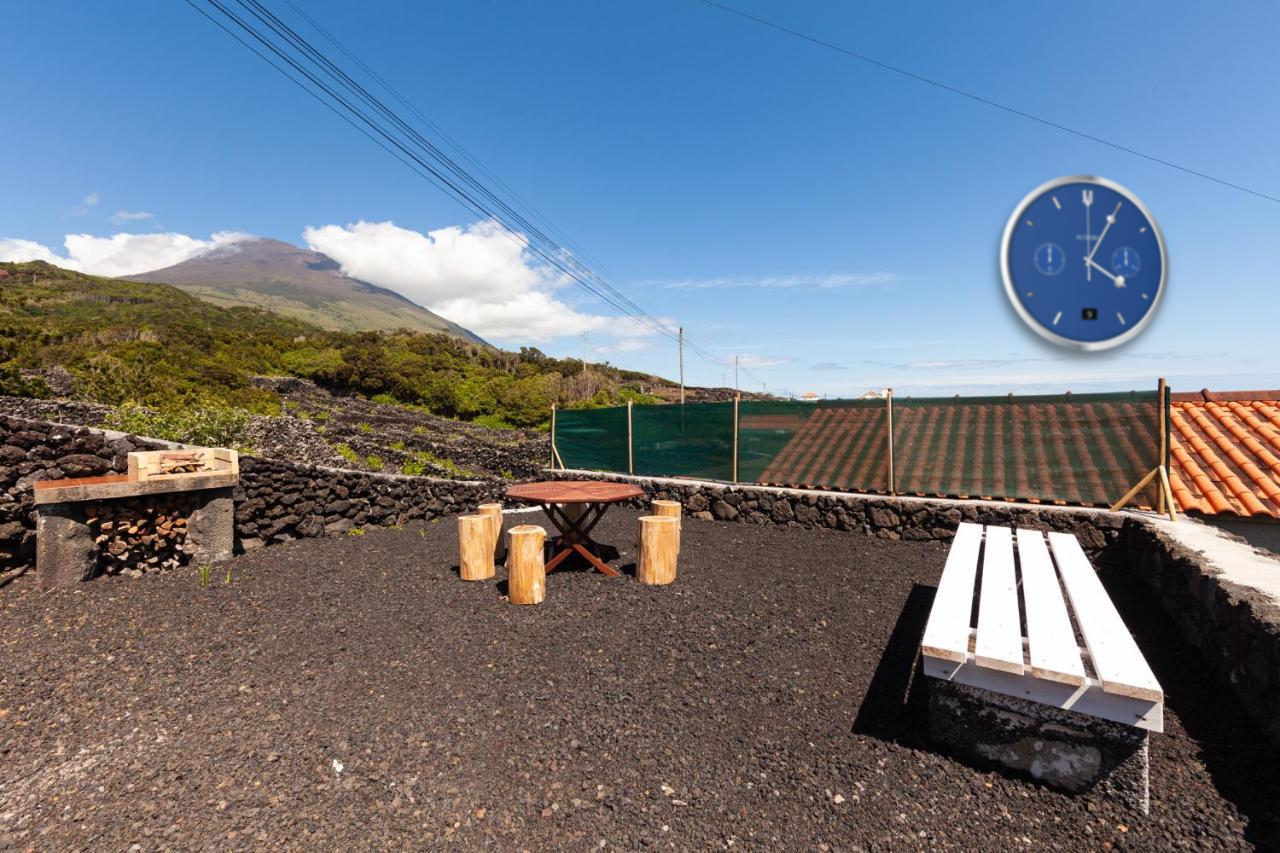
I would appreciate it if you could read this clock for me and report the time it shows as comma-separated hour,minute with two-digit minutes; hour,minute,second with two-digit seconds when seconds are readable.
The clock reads 4,05
